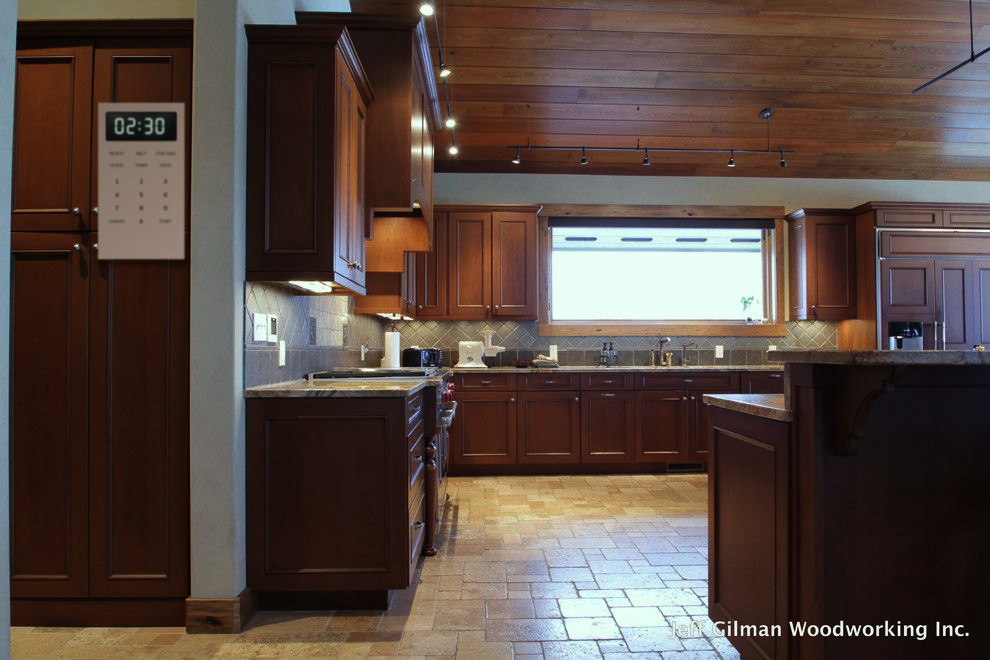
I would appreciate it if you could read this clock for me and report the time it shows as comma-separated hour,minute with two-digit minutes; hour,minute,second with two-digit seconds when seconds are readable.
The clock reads 2,30
